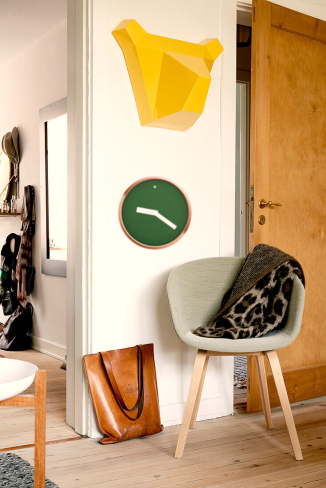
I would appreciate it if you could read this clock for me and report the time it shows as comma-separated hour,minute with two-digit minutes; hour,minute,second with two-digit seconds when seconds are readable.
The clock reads 9,21
